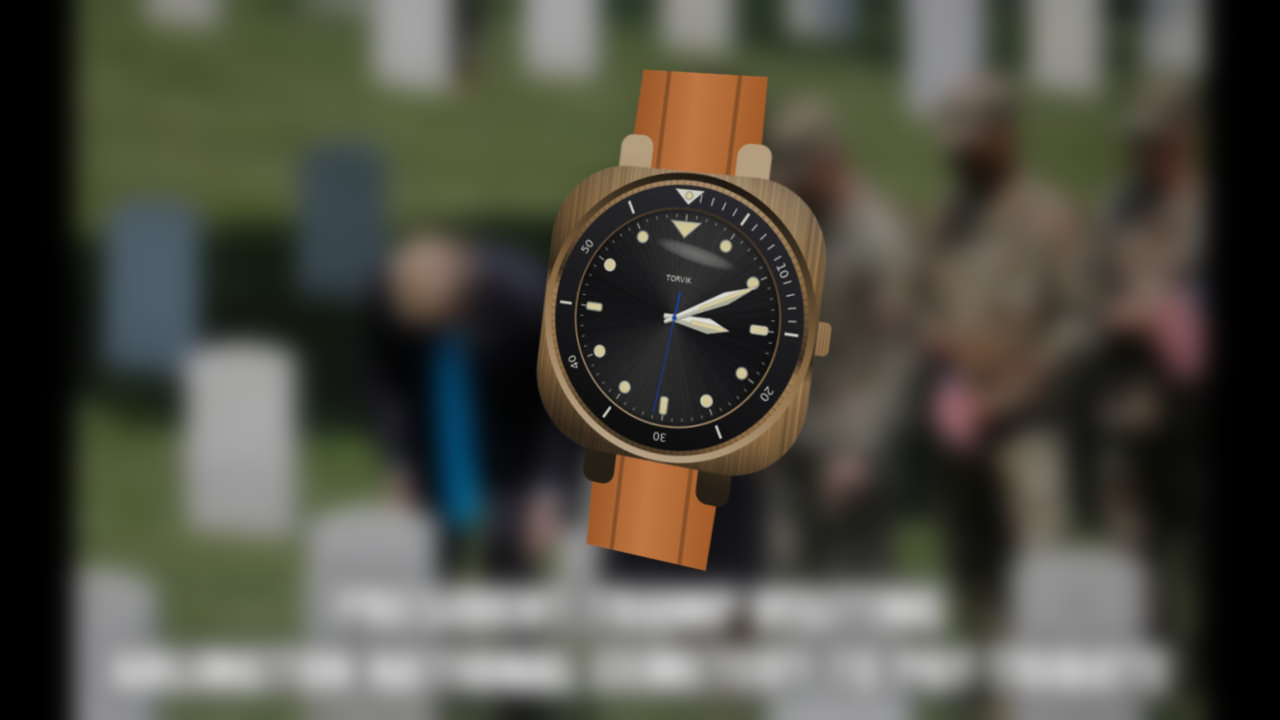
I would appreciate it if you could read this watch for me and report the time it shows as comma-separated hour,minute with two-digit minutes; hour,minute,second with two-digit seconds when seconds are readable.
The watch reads 3,10,31
